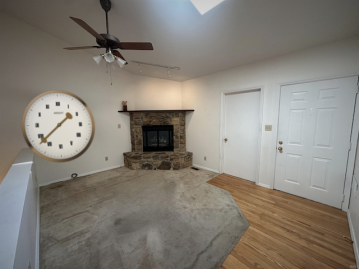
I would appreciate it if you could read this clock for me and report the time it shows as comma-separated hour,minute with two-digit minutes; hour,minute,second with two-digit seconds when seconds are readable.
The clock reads 1,38
